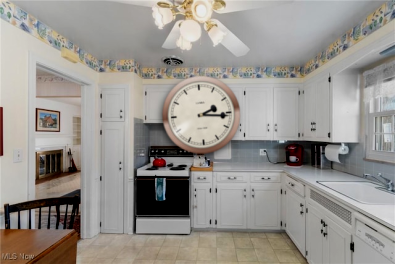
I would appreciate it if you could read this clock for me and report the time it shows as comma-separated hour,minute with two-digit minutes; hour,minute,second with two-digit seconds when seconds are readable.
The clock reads 2,16
